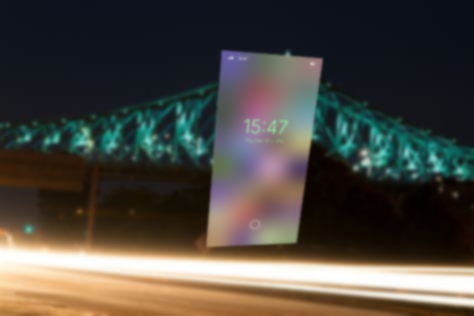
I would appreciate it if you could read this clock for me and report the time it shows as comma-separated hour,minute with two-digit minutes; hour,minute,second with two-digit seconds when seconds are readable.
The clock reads 15,47
